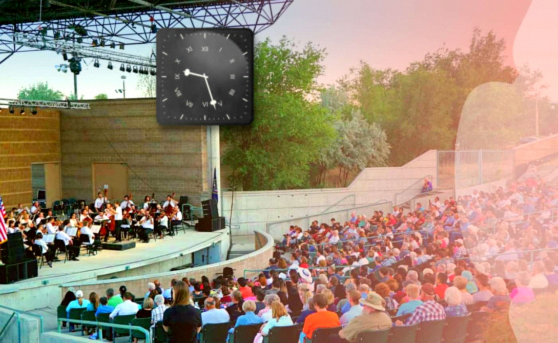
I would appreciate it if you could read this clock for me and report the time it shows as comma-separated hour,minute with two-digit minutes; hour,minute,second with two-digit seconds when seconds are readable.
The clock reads 9,27
